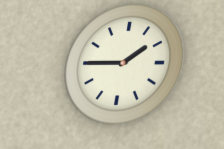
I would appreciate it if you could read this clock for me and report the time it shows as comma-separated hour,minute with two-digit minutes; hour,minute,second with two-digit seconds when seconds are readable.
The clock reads 1,45
